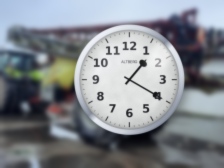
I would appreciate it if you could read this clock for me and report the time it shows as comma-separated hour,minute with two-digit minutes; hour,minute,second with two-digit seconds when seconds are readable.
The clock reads 1,20
